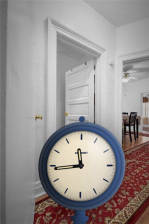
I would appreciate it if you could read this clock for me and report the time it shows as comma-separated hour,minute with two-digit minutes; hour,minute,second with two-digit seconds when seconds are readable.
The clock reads 11,44
